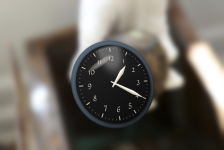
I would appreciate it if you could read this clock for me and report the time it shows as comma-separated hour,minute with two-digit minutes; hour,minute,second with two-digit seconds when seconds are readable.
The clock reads 1,20
